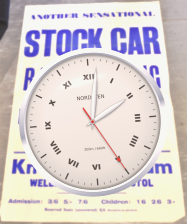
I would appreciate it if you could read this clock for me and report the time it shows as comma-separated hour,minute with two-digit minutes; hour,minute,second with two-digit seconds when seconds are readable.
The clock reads 2,01,25
